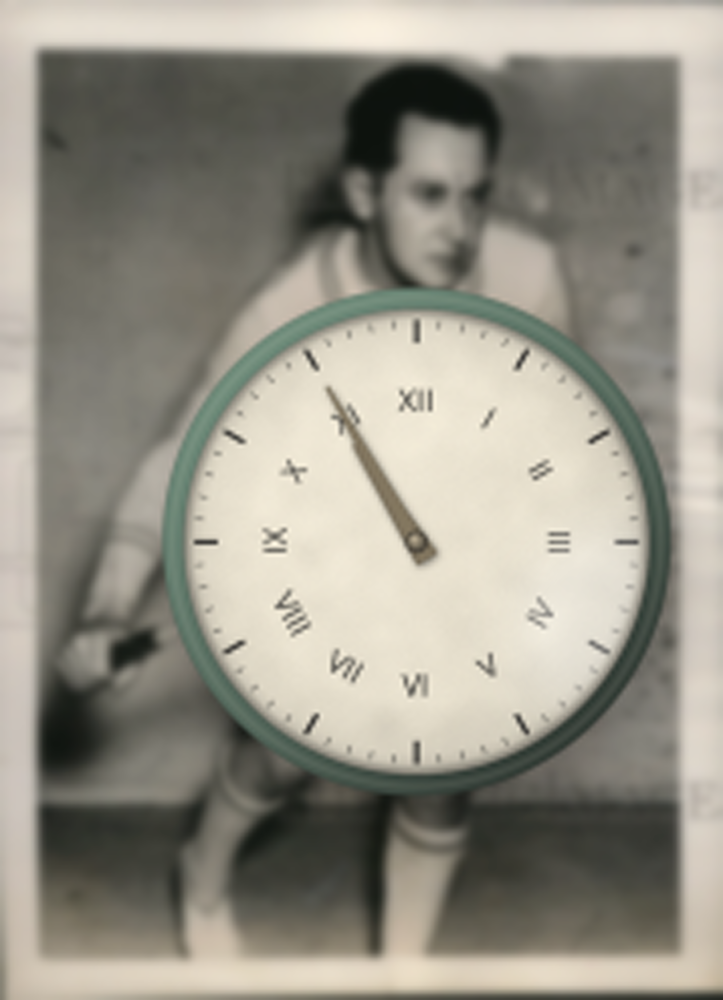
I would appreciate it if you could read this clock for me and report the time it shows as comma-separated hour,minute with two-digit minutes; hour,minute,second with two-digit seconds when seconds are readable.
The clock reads 10,55
